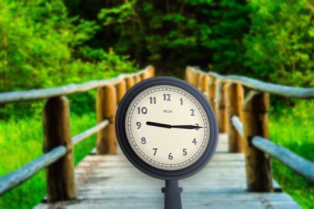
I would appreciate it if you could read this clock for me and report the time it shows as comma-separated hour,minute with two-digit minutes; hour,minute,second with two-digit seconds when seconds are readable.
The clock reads 9,15
